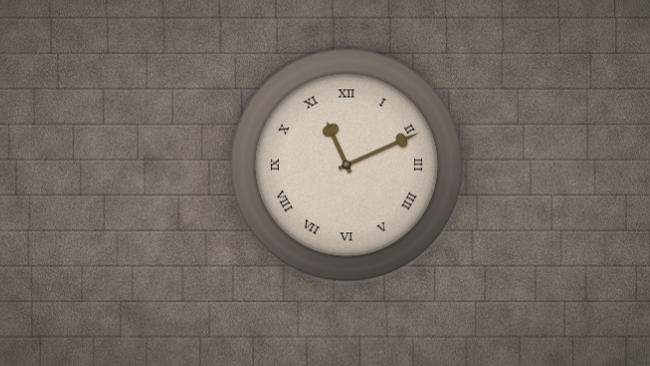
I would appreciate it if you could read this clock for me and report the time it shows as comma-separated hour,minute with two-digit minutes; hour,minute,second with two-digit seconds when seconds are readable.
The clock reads 11,11
